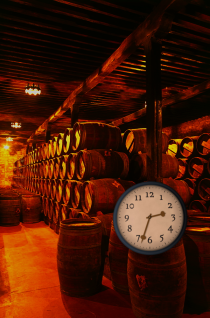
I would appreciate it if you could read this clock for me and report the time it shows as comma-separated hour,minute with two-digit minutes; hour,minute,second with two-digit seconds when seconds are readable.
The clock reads 2,33
